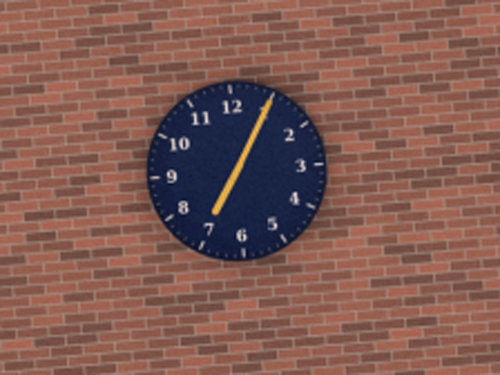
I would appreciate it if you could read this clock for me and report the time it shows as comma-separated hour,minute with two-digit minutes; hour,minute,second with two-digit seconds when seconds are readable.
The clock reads 7,05
